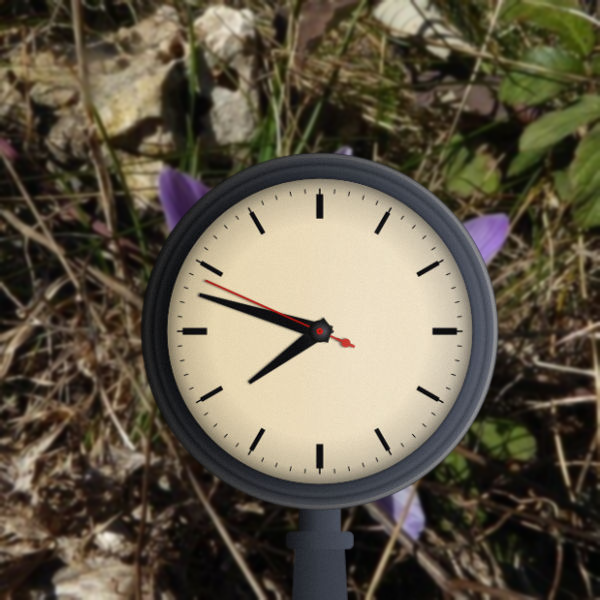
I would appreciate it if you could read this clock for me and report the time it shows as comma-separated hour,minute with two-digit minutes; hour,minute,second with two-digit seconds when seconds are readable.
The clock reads 7,47,49
